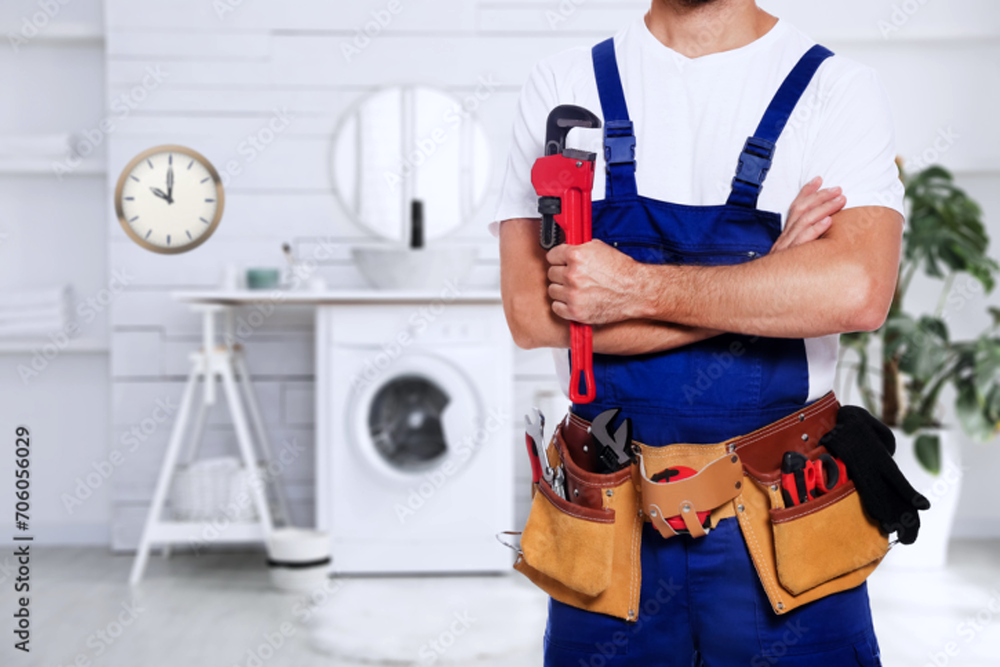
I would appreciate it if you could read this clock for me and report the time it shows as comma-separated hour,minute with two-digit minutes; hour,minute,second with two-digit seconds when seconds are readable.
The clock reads 10,00
